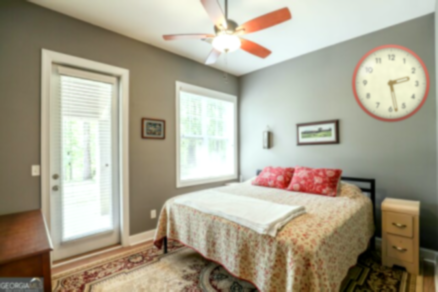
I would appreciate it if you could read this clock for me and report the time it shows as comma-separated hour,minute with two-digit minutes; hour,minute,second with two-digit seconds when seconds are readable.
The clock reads 2,28
